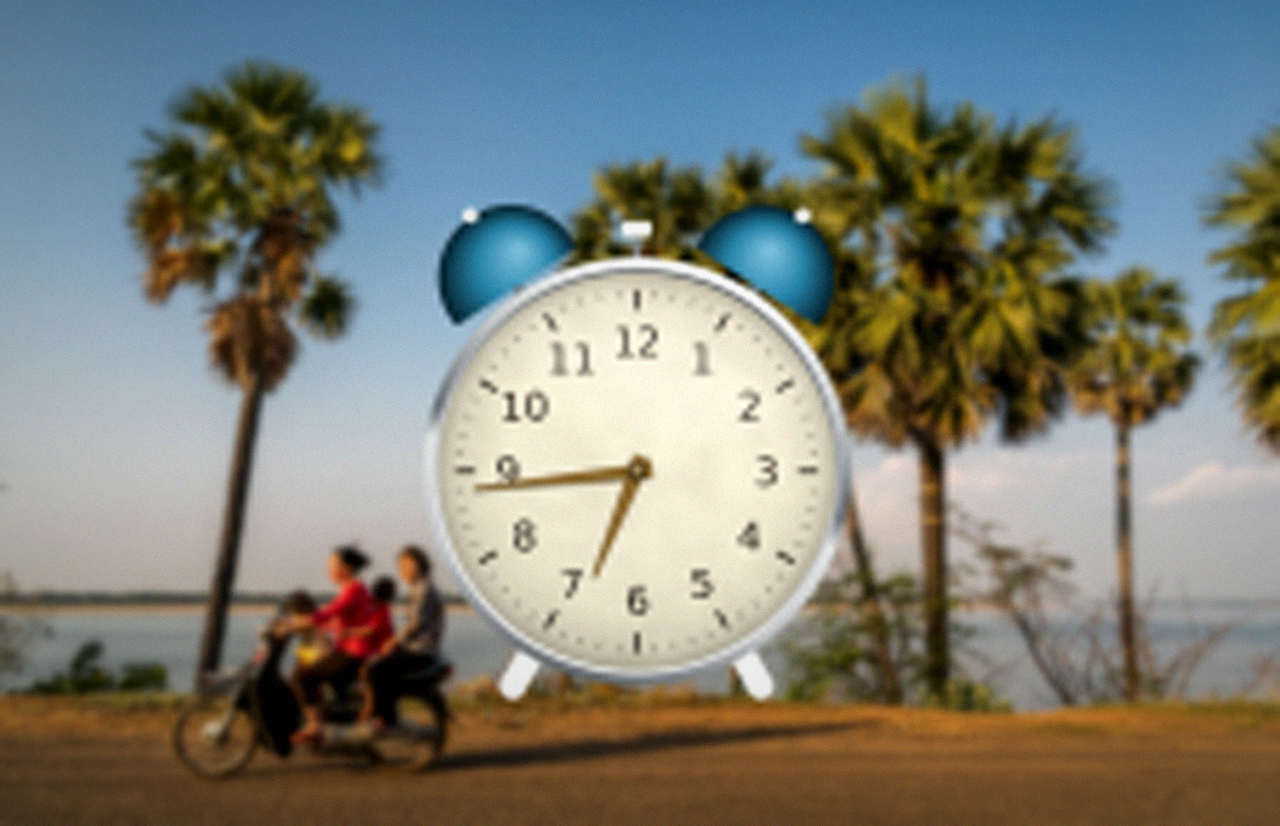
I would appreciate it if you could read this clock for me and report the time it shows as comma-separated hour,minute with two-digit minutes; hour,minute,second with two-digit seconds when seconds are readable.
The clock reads 6,44
